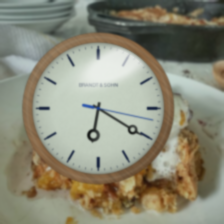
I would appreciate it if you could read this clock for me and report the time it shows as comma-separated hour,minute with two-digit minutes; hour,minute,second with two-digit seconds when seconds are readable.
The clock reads 6,20,17
